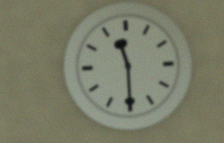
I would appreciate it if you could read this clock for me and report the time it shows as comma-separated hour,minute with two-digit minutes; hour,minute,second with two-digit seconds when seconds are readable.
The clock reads 11,30
